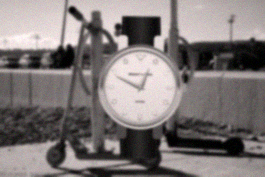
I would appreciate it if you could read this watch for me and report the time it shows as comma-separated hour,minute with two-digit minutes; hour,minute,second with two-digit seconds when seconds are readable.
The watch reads 12,49
